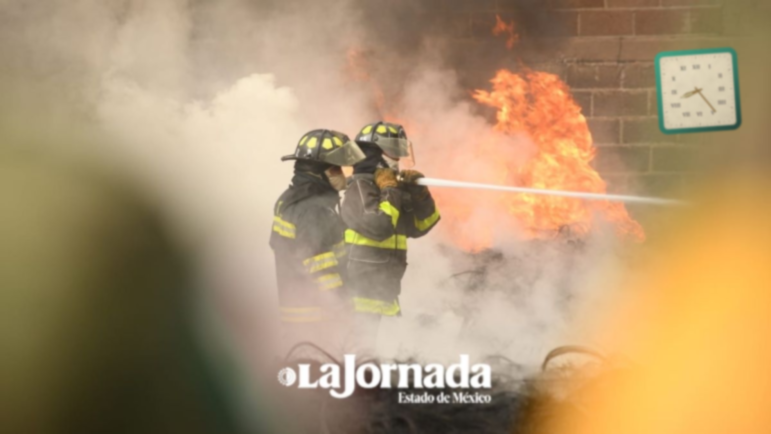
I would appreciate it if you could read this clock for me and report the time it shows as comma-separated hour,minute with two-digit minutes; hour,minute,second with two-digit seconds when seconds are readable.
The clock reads 8,24
